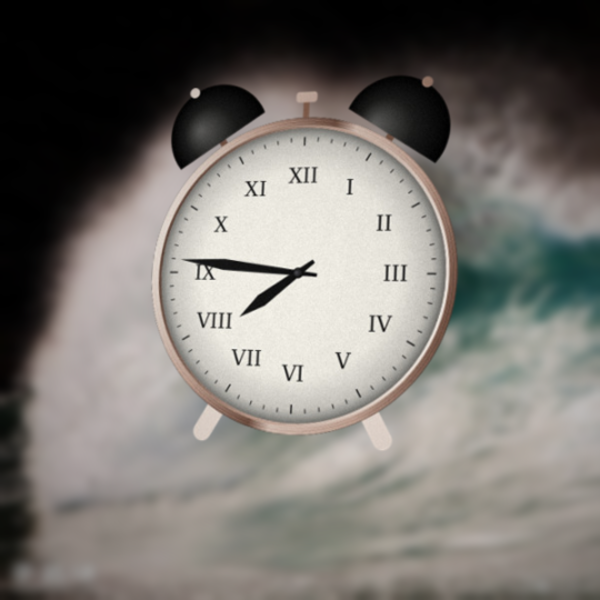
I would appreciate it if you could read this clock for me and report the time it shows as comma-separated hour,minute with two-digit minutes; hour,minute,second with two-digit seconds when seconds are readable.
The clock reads 7,46
